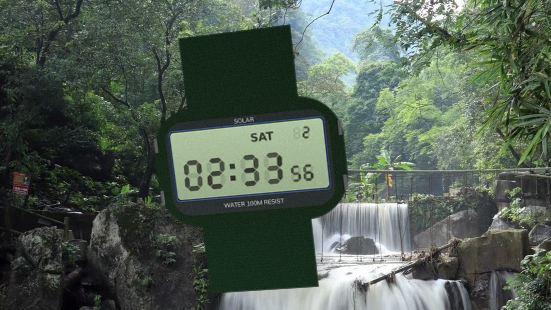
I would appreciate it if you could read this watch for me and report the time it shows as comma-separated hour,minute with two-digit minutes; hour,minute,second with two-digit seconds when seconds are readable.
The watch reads 2,33,56
